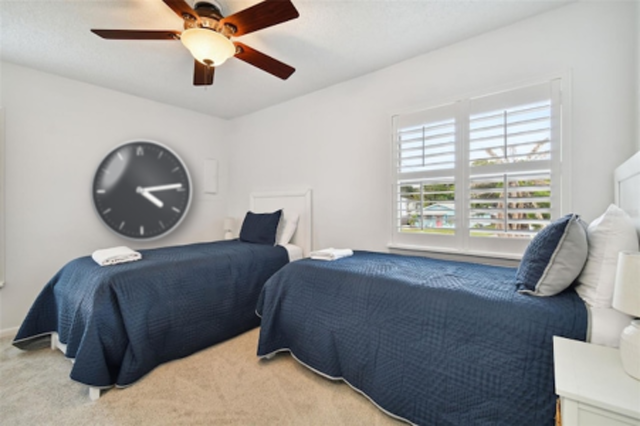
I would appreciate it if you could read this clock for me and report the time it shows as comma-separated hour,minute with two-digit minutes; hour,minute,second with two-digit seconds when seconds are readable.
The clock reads 4,14
